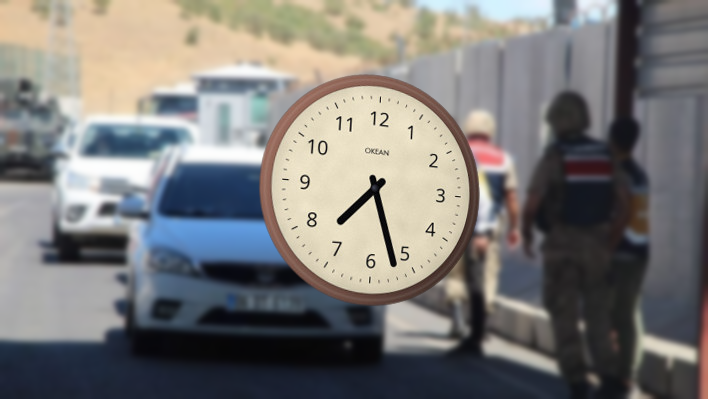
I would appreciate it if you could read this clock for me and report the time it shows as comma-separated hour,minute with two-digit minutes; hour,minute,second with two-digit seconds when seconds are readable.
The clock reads 7,27
